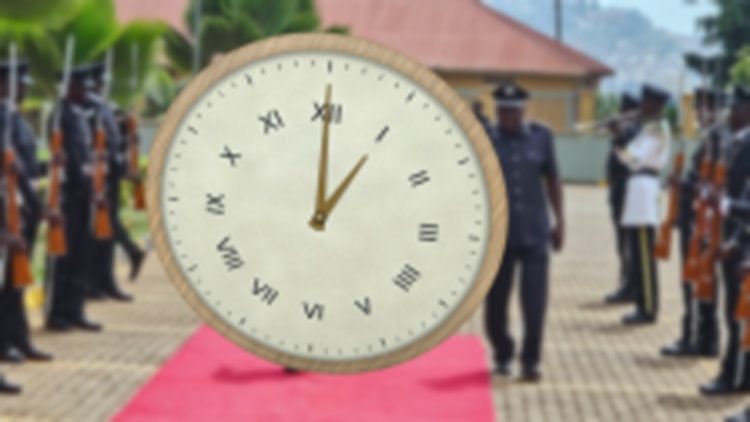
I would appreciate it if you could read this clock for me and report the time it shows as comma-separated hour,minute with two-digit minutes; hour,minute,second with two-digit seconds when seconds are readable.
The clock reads 1,00
